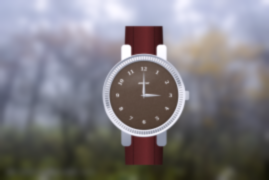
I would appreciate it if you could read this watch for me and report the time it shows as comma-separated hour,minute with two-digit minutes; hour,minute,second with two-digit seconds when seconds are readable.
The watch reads 3,00
